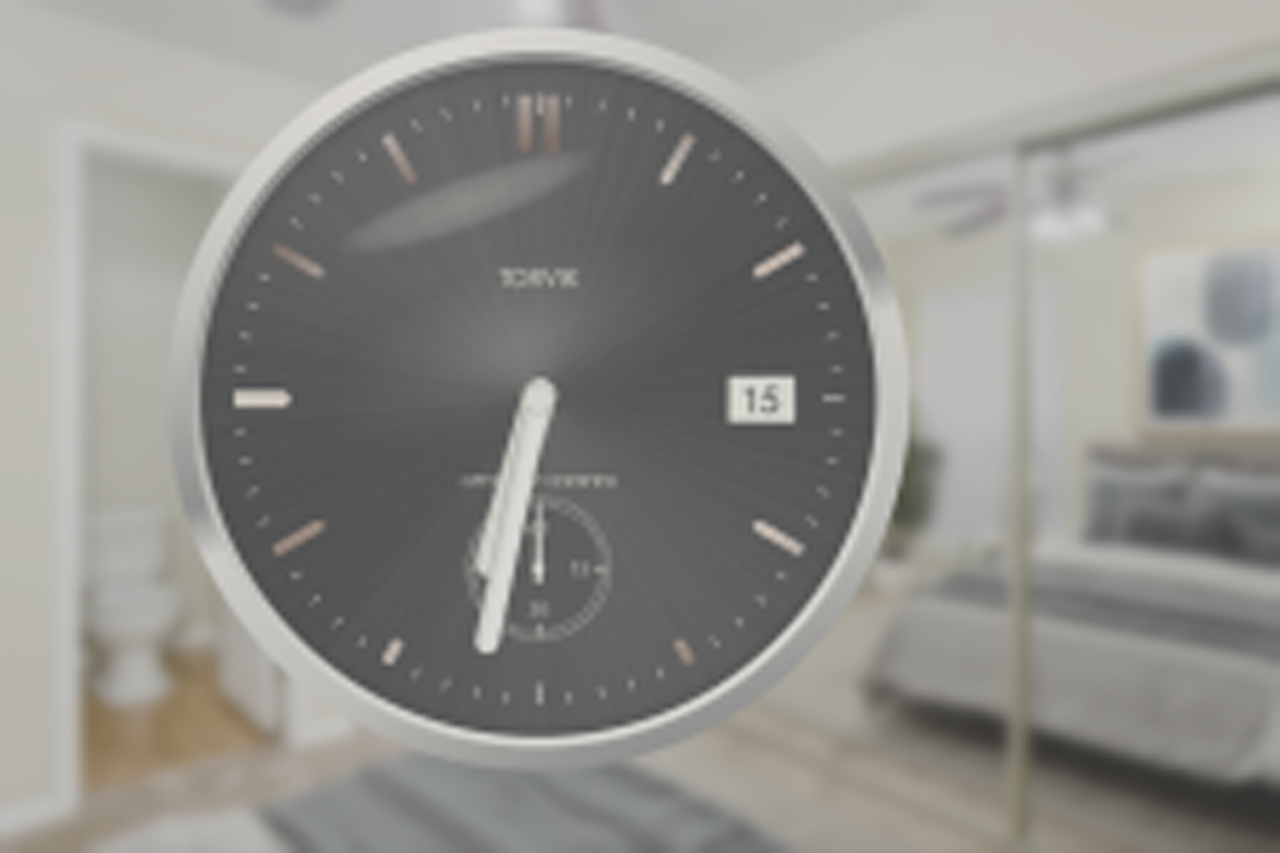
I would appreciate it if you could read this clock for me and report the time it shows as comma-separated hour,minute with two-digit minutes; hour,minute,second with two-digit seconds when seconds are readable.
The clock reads 6,32
